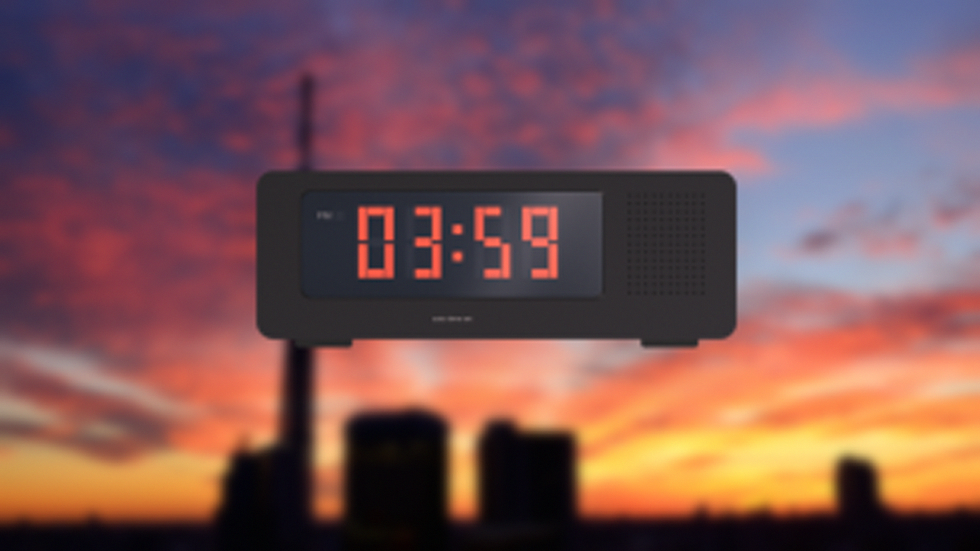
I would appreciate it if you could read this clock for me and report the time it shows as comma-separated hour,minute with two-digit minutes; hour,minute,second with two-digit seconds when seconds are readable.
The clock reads 3,59
